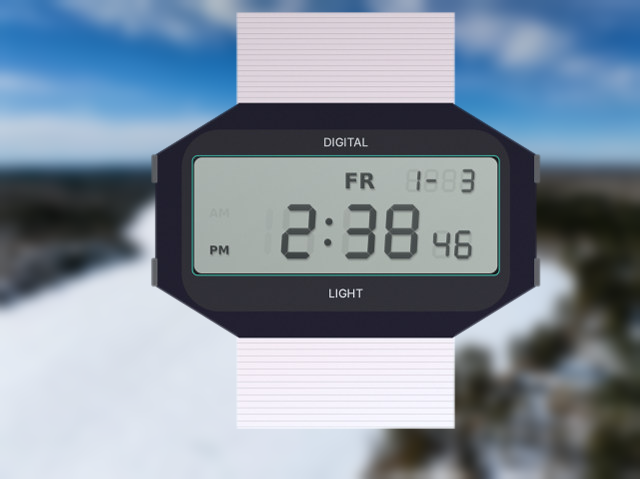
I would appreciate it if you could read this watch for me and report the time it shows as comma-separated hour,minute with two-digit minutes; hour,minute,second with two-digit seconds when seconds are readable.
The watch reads 2,38,46
